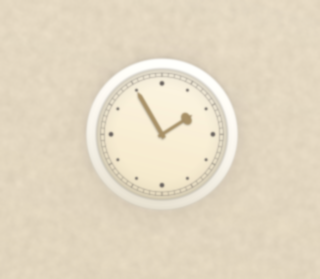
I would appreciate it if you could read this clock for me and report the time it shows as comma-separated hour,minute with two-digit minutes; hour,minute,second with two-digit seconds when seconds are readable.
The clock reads 1,55
